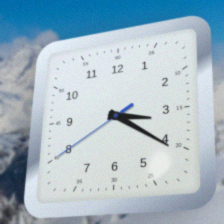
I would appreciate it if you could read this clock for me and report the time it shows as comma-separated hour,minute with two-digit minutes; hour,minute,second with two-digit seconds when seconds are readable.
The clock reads 3,20,40
